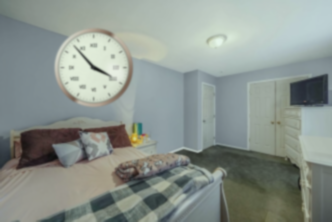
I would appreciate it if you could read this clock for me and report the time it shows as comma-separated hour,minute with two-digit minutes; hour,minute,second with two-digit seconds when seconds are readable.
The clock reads 3,53
